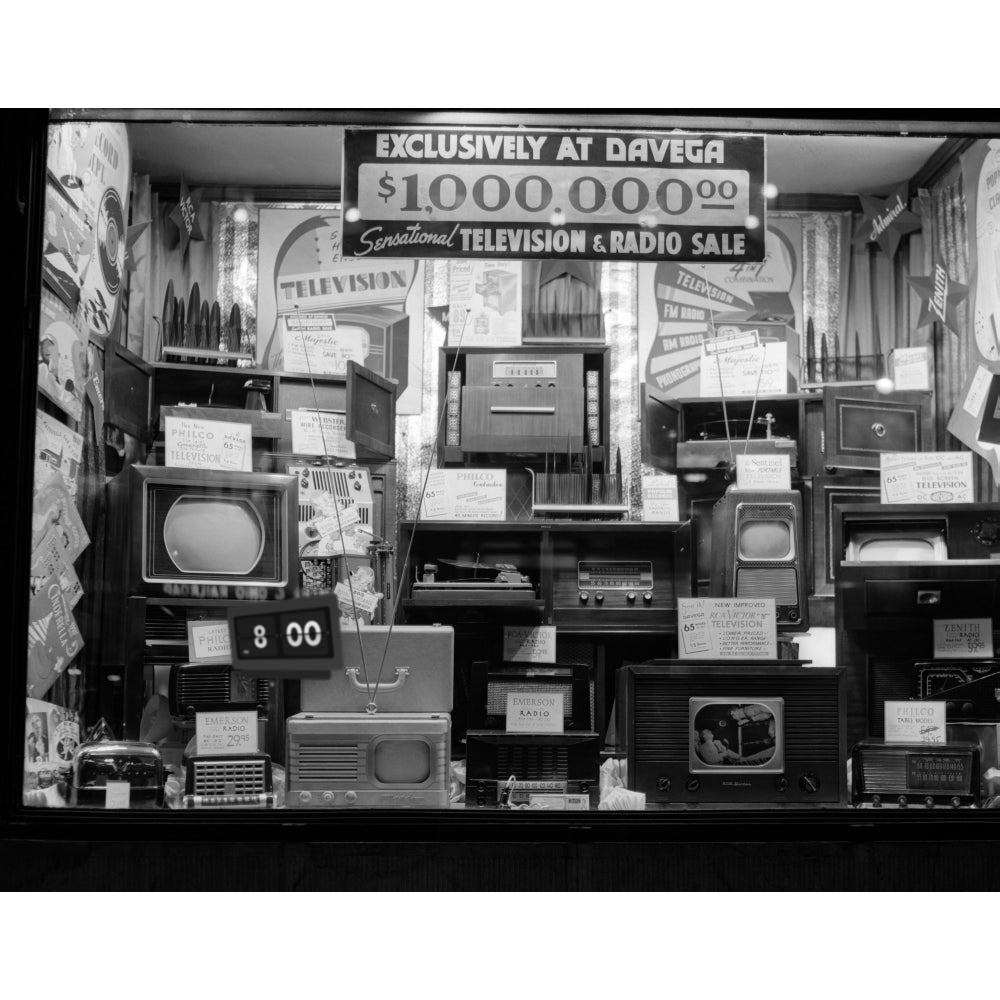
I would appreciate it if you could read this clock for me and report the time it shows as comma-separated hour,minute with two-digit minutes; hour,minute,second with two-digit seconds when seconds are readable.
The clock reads 8,00
